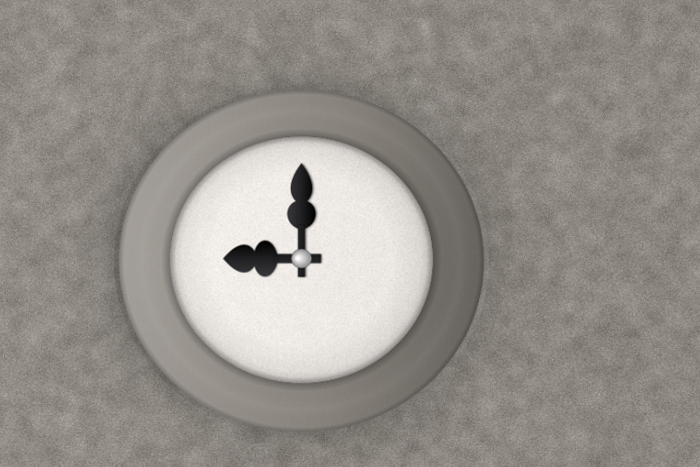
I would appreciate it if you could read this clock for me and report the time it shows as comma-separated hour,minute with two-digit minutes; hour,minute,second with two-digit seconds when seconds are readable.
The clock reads 9,00
